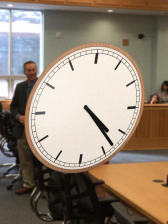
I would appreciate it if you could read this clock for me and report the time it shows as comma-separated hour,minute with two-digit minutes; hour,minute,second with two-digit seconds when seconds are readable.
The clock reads 4,23
